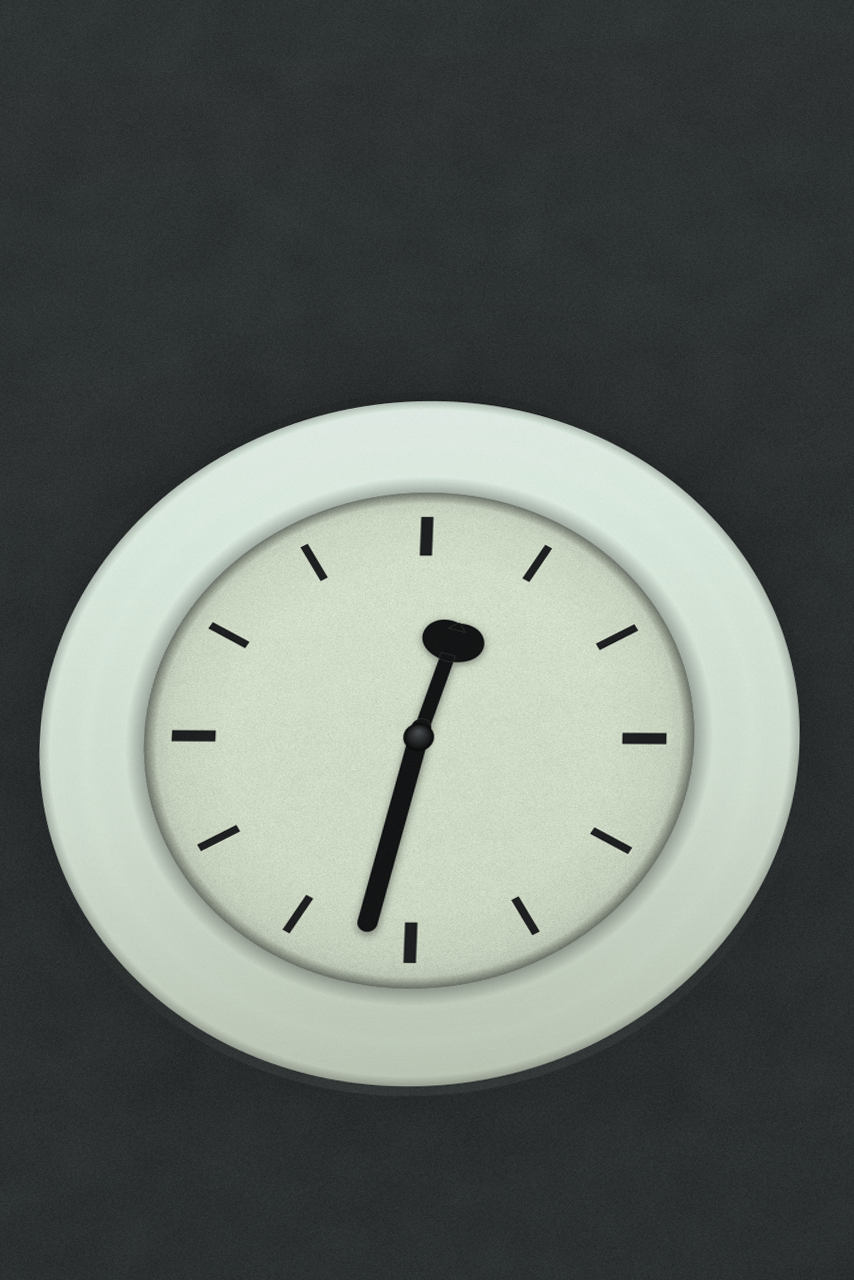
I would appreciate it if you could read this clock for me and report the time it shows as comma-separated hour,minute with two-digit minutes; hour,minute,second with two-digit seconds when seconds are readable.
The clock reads 12,32
